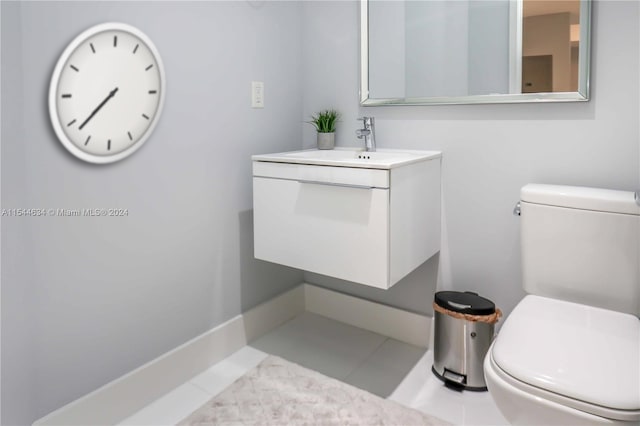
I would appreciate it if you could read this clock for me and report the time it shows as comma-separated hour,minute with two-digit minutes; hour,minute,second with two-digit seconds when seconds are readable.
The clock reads 7,38
